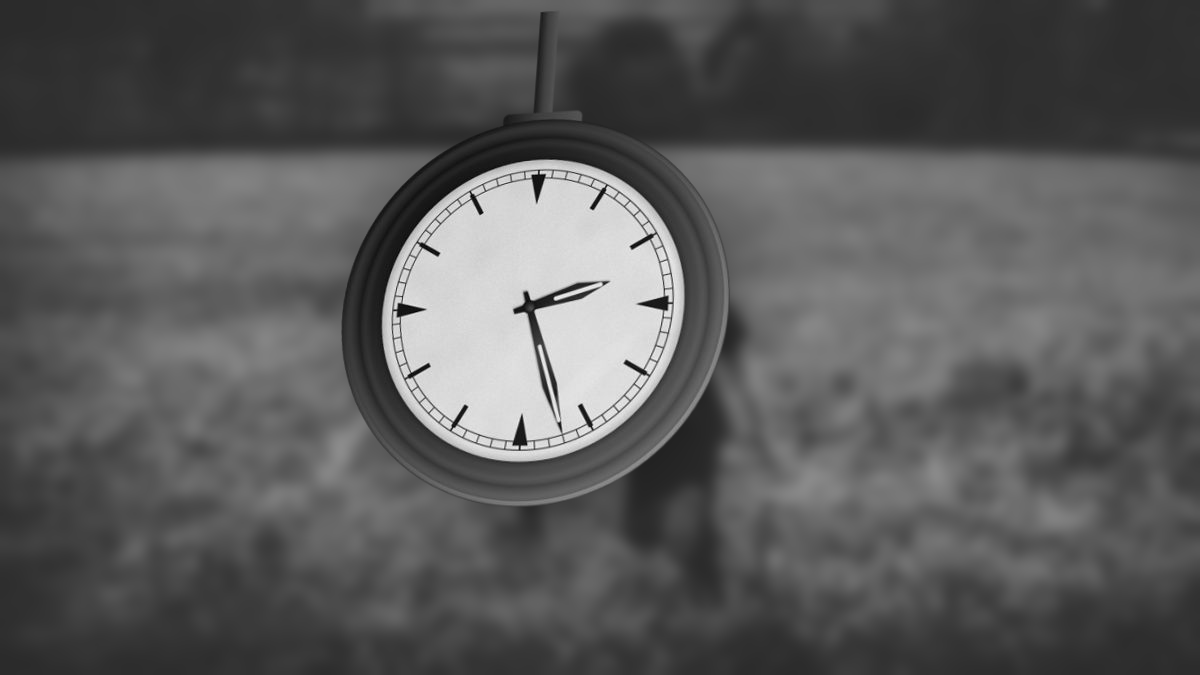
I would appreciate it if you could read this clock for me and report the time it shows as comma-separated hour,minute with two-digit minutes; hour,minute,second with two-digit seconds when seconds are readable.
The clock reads 2,27
